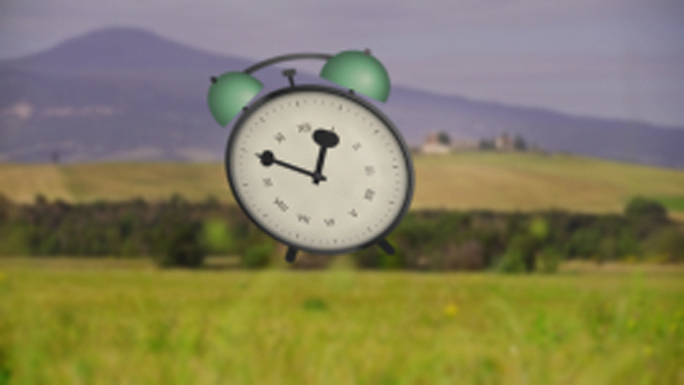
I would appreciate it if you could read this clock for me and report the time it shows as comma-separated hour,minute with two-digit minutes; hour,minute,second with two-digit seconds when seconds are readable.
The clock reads 12,50
